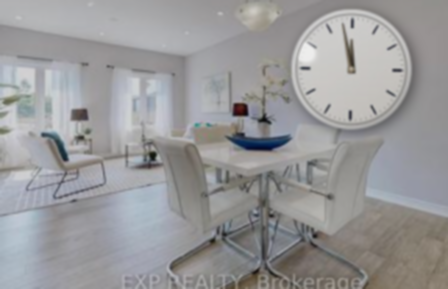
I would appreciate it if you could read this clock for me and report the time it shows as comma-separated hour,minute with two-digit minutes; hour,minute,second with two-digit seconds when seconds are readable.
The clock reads 11,58
